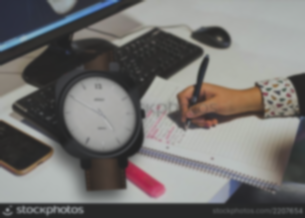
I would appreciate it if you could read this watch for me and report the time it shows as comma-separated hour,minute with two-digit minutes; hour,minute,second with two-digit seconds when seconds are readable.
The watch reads 4,50
